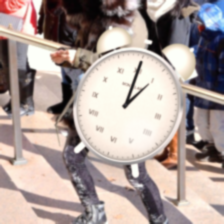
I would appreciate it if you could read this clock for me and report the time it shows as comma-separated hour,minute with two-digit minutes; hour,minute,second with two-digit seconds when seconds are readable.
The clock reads 1,00
